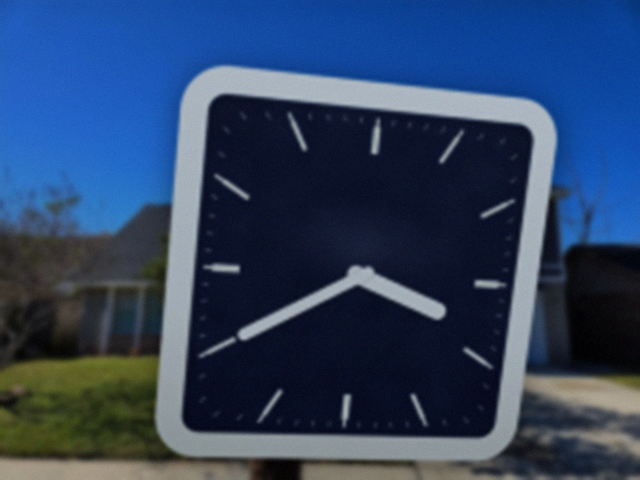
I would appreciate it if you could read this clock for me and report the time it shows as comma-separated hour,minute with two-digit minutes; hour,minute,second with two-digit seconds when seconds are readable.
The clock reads 3,40
